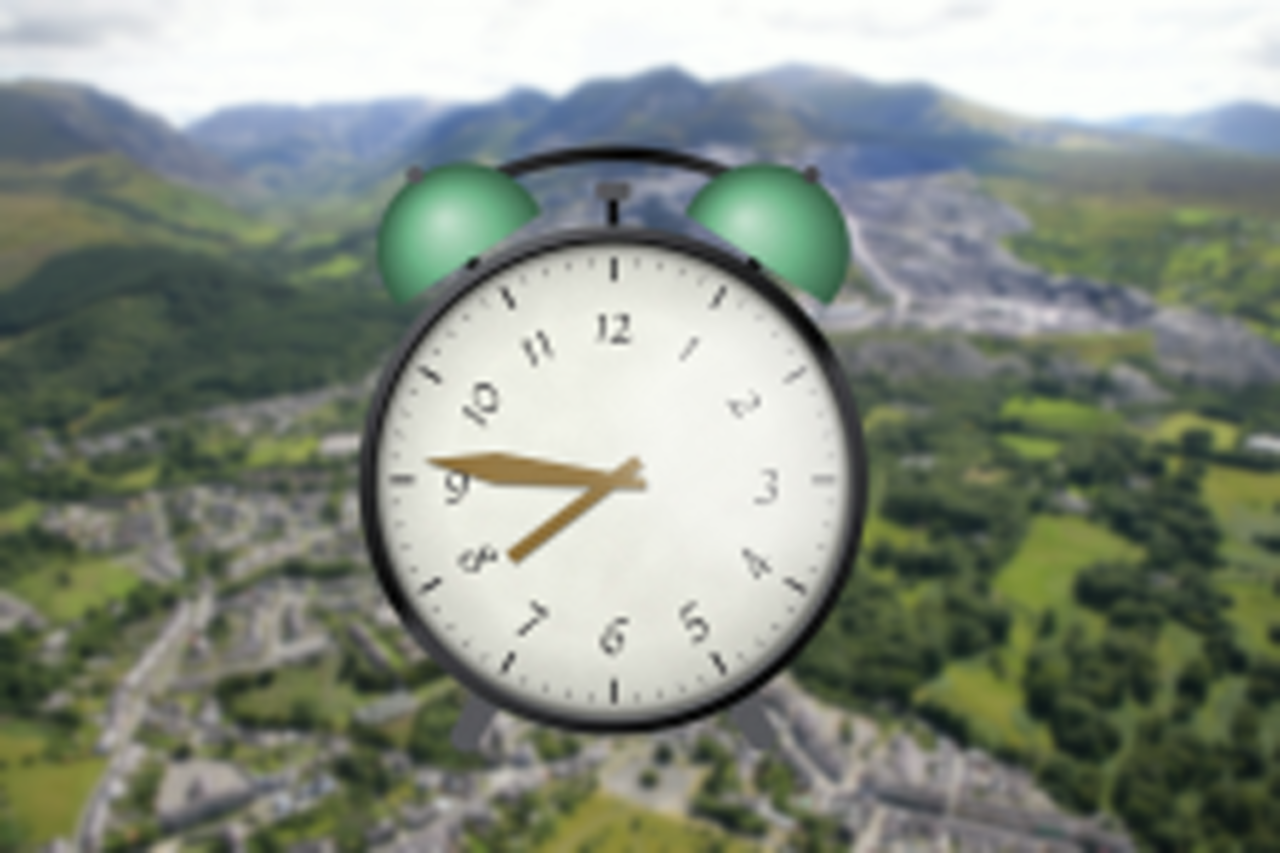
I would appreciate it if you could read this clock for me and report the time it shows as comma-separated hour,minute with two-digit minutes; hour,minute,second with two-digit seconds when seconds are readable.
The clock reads 7,46
